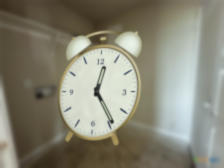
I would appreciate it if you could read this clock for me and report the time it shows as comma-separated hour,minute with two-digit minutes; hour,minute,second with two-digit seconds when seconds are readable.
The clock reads 12,24
